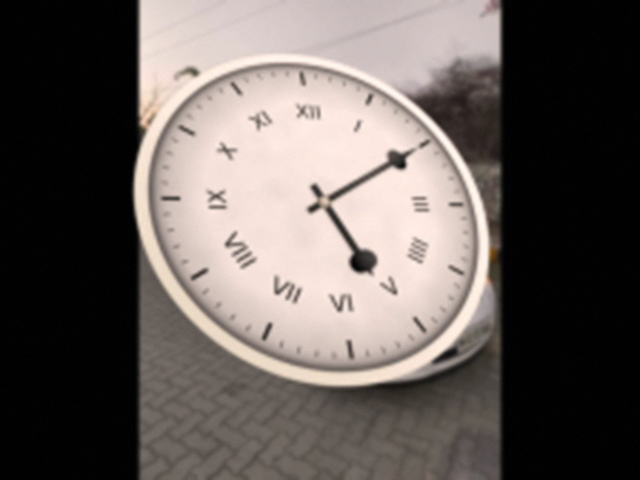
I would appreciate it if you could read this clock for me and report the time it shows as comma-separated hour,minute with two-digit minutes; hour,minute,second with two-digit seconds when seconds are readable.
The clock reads 5,10
